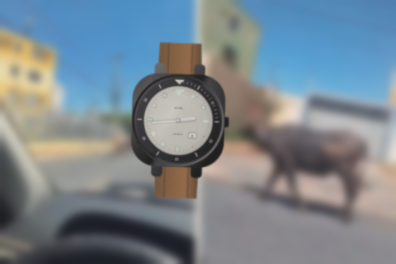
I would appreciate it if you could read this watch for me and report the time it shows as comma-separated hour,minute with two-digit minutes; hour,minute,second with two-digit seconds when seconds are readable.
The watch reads 2,44
